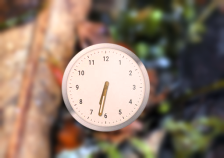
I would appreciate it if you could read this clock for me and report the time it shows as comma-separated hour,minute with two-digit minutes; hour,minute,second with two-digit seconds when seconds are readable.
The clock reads 6,32
